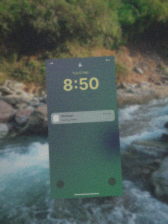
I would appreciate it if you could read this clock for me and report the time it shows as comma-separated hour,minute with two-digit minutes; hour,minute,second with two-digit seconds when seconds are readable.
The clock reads 8,50
